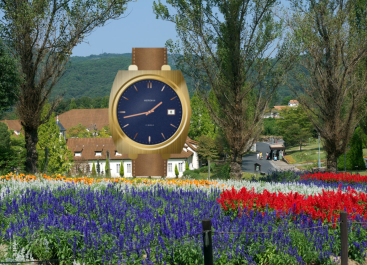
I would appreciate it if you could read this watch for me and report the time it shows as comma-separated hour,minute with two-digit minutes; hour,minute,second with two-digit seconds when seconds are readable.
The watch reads 1,43
